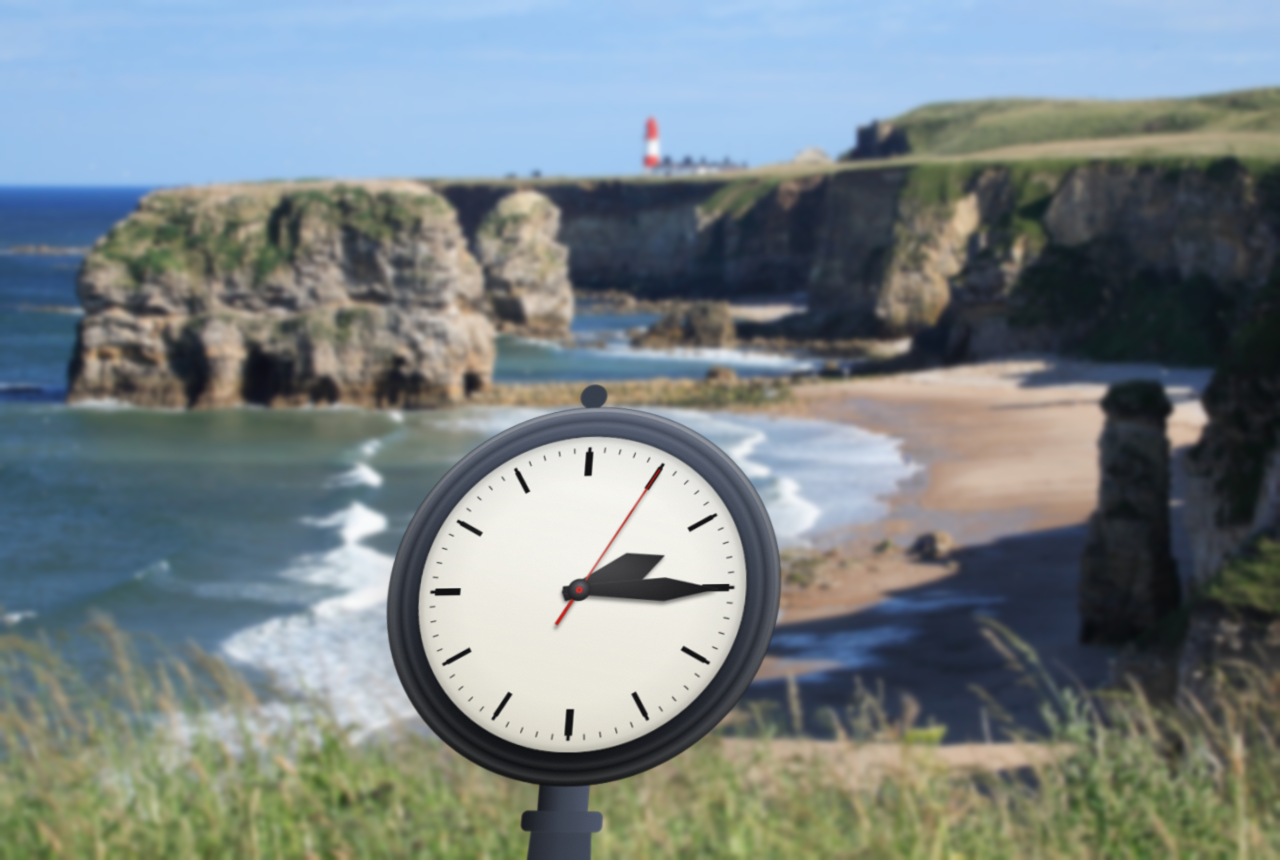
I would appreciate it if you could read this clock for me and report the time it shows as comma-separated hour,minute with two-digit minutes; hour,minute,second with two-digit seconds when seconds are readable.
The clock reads 2,15,05
